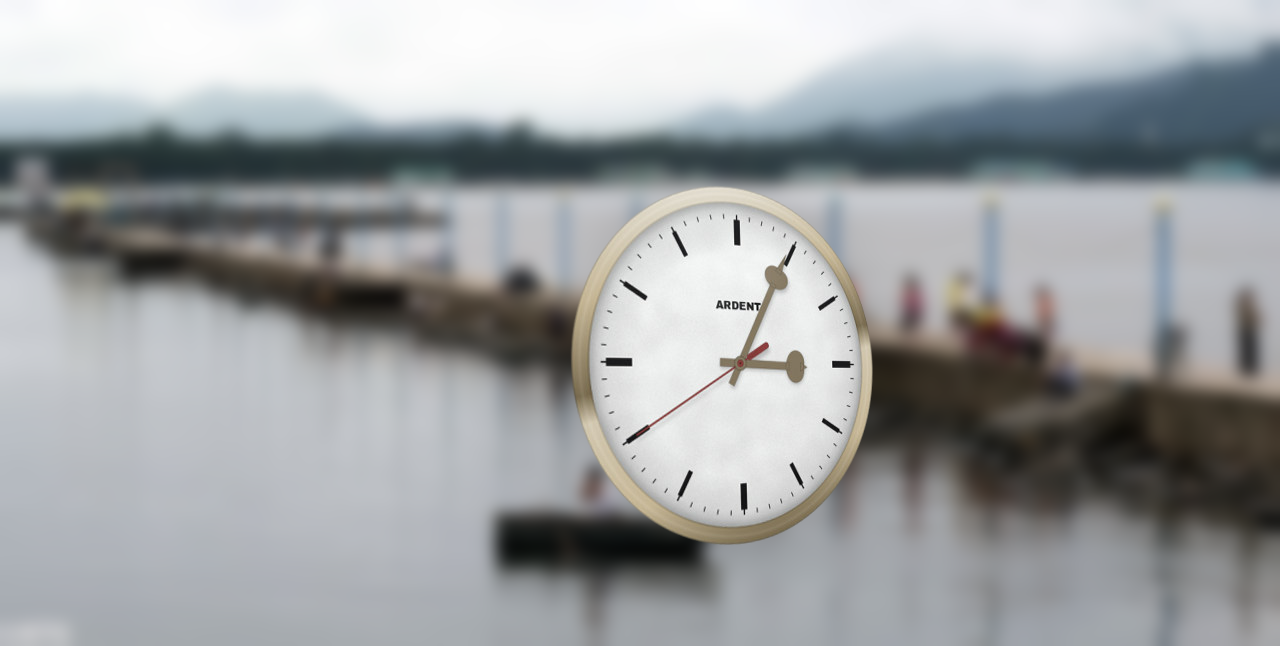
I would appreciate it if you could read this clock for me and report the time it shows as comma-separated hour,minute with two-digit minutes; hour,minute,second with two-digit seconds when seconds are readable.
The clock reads 3,04,40
